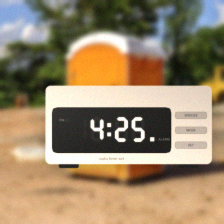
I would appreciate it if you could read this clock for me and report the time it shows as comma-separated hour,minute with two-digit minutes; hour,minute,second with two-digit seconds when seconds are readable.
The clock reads 4,25
